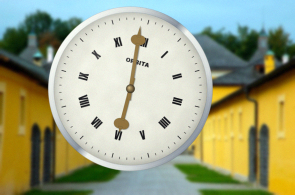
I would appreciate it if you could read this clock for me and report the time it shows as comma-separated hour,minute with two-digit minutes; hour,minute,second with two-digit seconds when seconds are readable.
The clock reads 5,59
